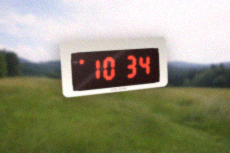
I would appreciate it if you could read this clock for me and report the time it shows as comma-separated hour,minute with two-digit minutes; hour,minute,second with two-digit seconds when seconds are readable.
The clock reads 10,34
